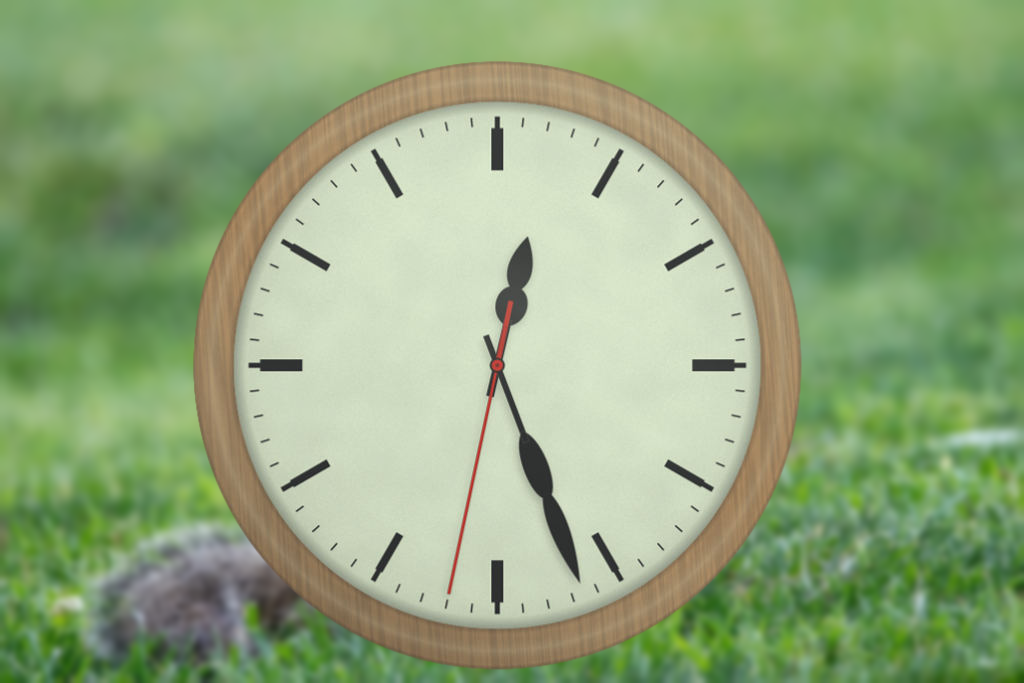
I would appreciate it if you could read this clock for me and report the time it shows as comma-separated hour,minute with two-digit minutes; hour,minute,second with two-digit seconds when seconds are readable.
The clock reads 12,26,32
